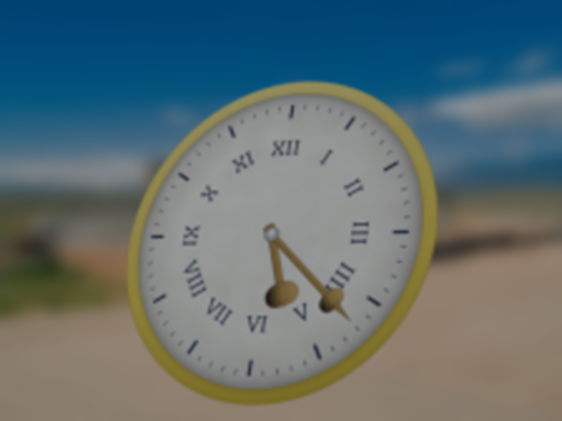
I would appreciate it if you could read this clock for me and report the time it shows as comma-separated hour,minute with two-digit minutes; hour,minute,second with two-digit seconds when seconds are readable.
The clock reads 5,22
